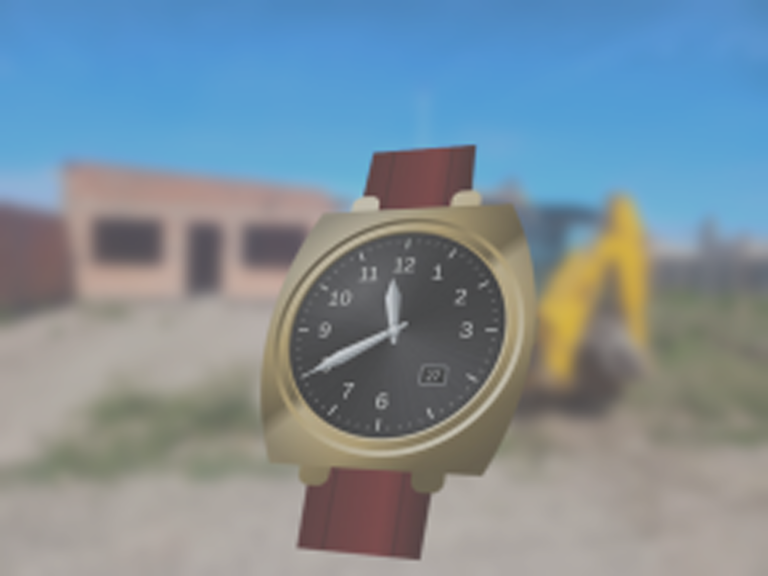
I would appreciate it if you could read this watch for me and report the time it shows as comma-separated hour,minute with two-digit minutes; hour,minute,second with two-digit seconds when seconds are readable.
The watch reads 11,40
